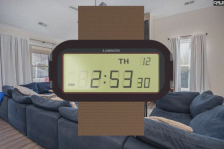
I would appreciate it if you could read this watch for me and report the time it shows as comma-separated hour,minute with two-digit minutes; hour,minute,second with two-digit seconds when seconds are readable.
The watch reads 2,53,30
